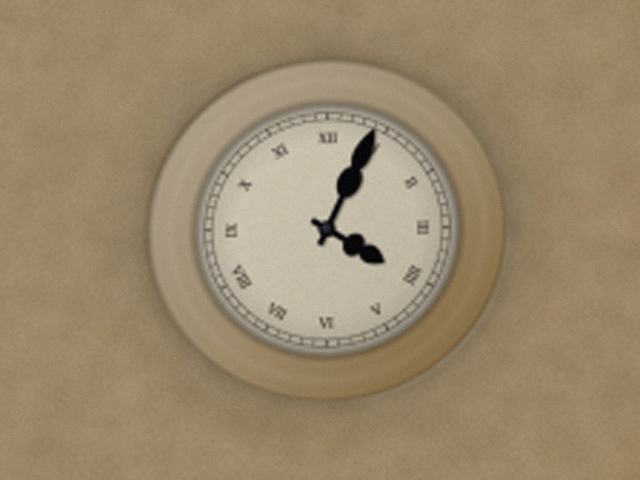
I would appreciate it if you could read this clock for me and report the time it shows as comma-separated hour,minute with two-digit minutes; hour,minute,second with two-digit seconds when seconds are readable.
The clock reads 4,04
